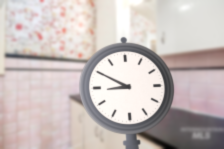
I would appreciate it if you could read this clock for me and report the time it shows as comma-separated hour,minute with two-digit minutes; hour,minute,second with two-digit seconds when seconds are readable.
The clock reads 8,50
